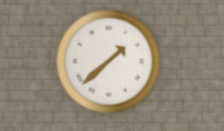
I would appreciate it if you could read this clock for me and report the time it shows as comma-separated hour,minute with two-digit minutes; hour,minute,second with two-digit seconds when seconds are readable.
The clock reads 1,38
